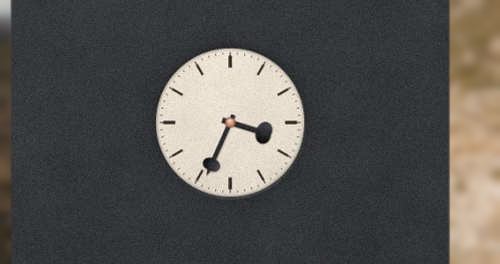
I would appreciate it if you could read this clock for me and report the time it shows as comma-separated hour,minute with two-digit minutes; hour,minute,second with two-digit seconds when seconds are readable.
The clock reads 3,34
